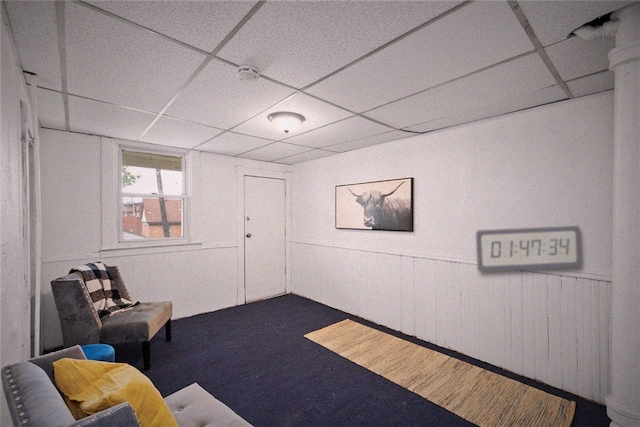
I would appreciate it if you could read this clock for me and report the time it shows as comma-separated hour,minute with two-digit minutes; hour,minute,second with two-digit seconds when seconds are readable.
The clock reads 1,47,34
